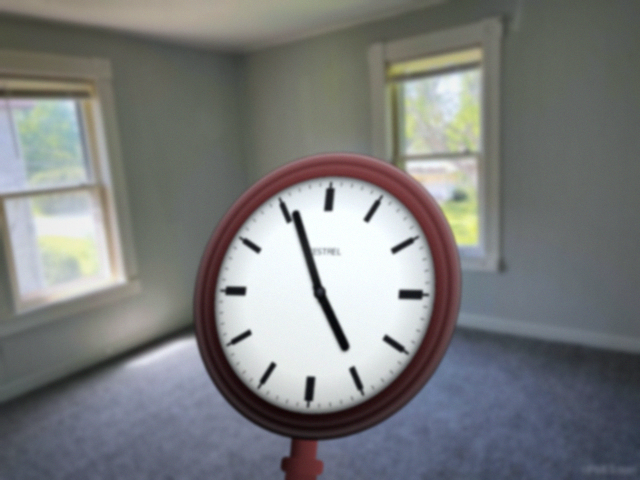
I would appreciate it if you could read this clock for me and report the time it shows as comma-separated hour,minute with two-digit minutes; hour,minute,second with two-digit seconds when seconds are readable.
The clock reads 4,56
